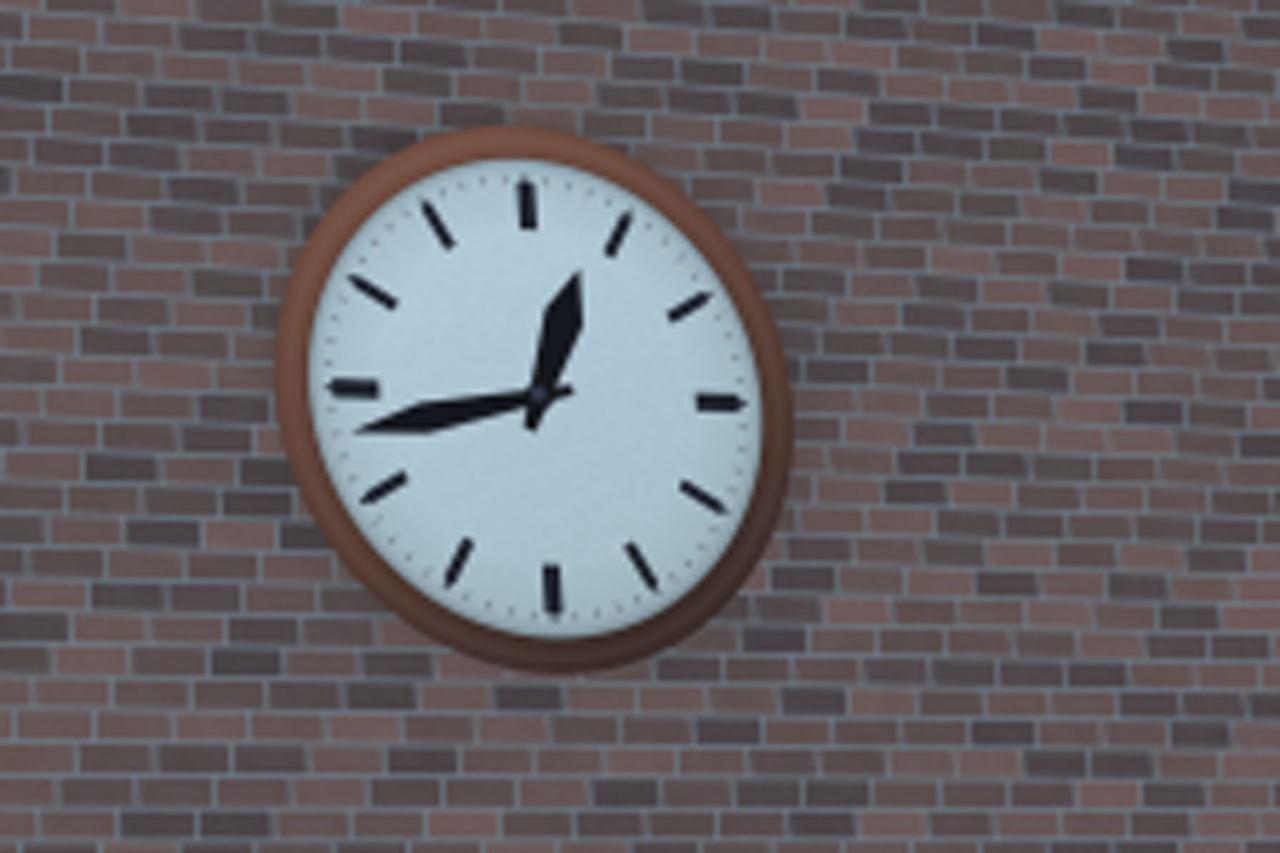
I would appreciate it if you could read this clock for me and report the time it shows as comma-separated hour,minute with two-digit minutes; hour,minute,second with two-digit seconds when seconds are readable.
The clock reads 12,43
